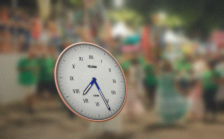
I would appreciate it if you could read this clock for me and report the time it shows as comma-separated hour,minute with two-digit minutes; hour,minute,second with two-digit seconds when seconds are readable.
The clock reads 7,26
